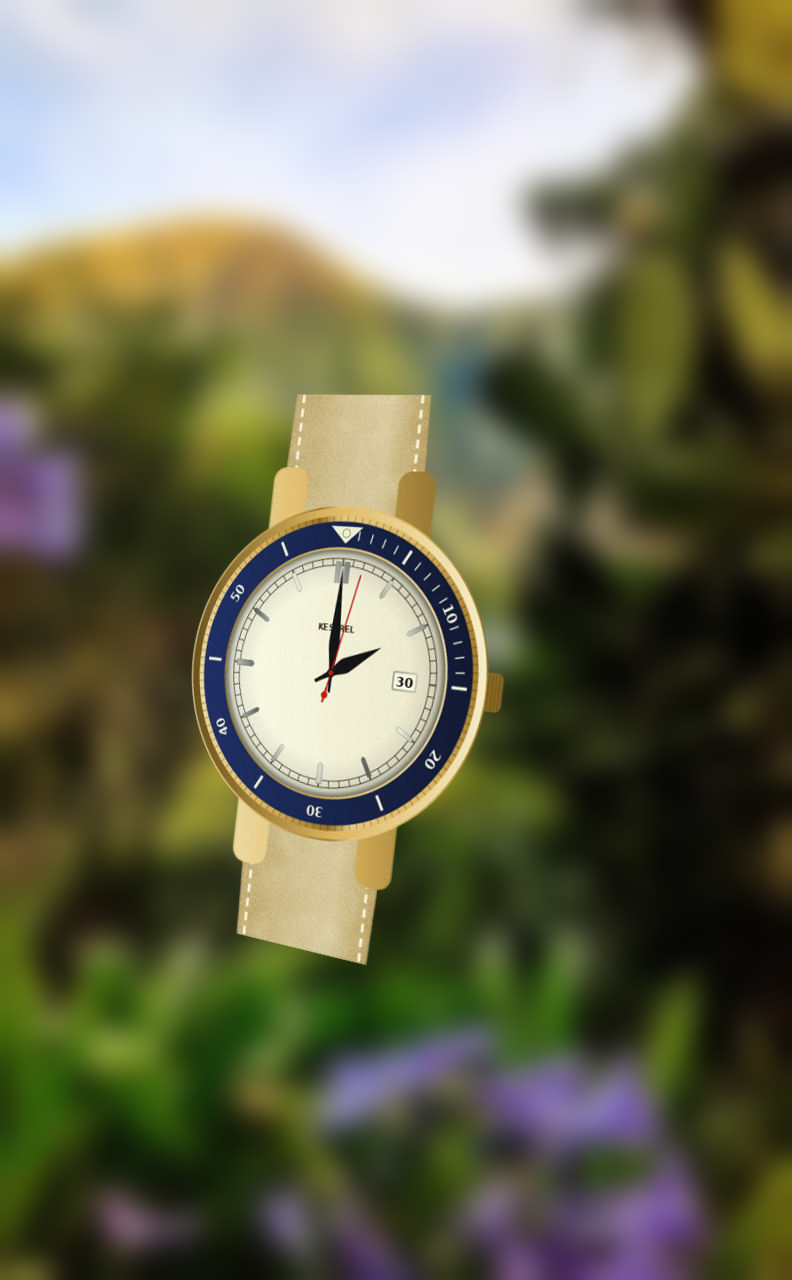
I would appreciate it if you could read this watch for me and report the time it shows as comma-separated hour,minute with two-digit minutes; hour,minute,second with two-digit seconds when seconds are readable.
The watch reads 2,00,02
